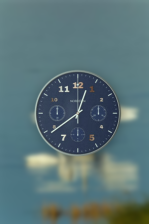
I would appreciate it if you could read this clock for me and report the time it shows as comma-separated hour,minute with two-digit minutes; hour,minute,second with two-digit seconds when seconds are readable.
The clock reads 12,39
